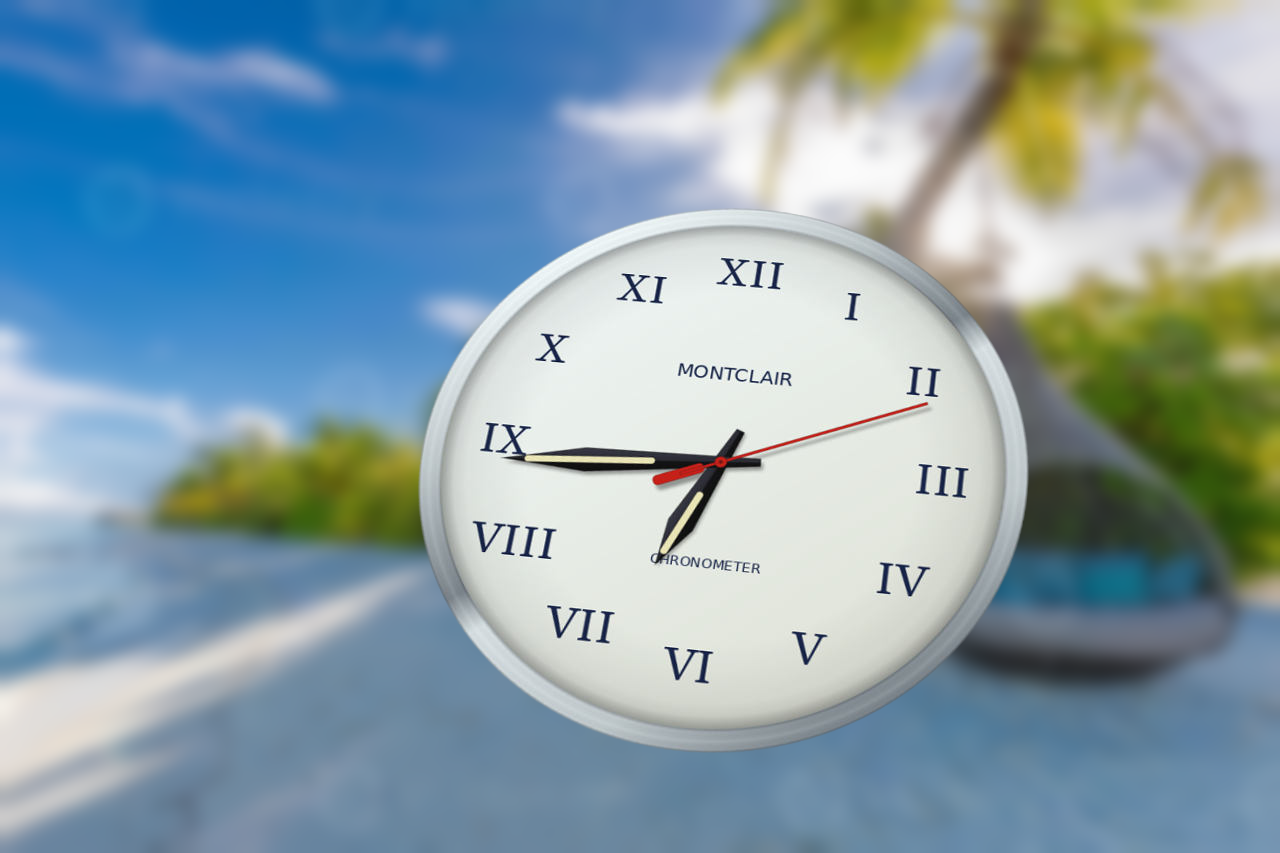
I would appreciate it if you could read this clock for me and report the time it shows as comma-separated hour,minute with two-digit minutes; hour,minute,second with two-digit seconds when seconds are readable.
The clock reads 6,44,11
